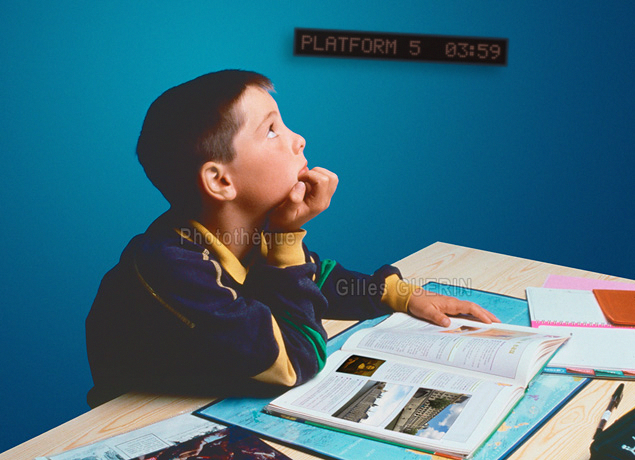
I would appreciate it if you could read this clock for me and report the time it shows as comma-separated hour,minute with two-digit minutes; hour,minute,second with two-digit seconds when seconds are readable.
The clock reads 3,59
